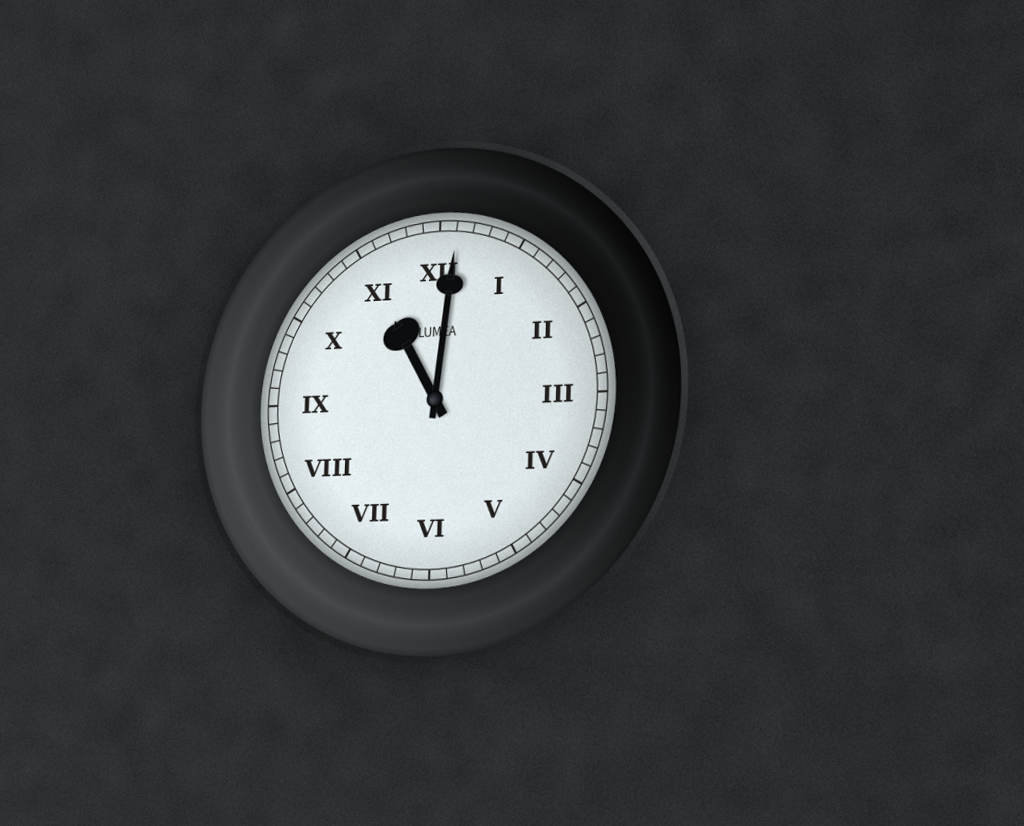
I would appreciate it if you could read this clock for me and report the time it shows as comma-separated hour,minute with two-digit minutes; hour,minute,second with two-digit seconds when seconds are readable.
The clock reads 11,01
